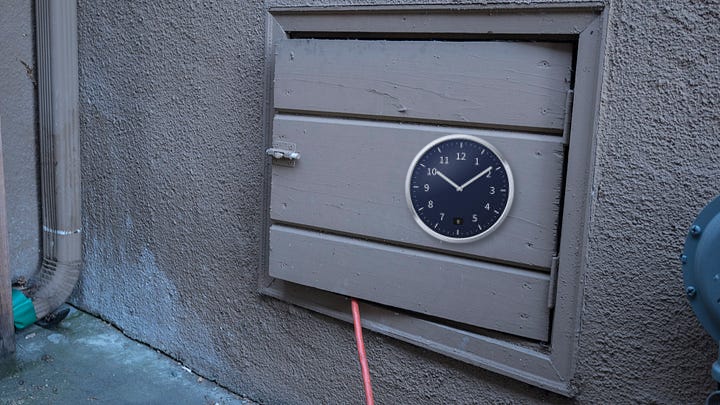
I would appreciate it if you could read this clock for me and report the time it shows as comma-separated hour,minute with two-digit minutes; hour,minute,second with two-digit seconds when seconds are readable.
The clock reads 10,09
